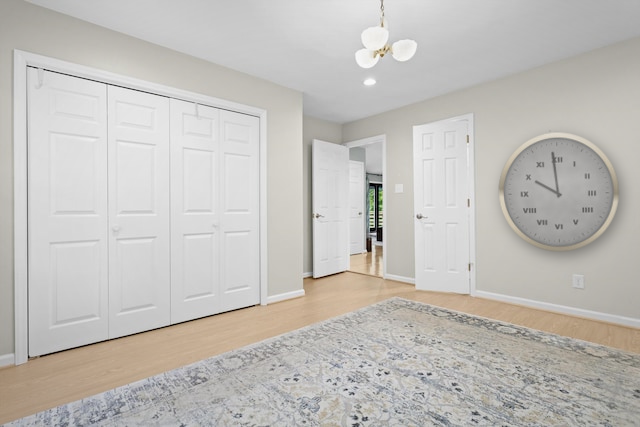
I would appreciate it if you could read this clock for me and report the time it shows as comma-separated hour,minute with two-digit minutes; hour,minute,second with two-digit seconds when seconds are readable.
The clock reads 9,59
